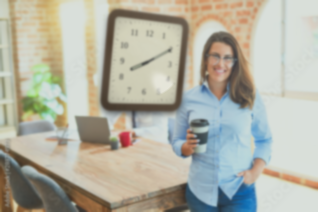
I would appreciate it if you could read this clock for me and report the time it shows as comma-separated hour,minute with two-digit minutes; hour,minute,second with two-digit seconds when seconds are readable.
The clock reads 8,10
